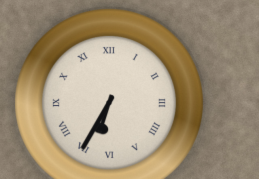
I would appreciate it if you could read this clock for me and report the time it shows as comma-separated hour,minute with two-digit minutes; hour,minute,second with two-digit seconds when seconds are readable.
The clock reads 6,35
